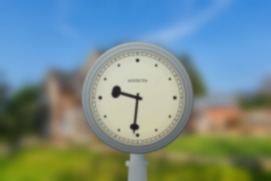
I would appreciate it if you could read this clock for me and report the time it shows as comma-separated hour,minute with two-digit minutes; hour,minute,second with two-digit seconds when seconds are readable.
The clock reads 9,31
